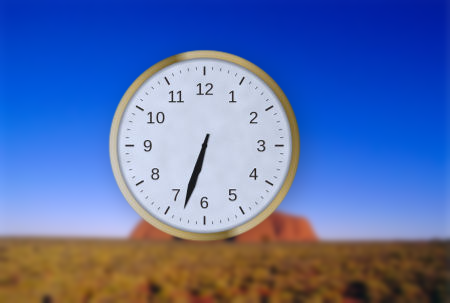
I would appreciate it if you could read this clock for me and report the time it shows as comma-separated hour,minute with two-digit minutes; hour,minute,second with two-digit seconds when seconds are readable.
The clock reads 6,33
